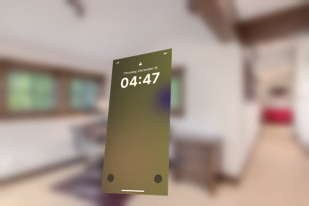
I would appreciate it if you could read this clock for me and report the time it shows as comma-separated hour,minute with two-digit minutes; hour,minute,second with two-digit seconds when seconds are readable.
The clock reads 4,47
